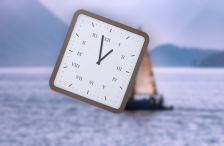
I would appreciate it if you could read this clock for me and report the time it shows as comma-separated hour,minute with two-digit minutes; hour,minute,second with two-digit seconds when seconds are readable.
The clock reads 12,58
